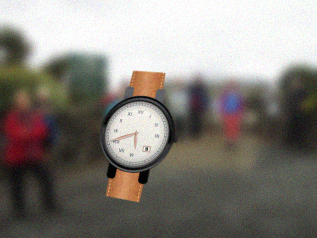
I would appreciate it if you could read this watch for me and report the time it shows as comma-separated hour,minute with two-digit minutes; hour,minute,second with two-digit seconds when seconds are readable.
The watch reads 5,41
